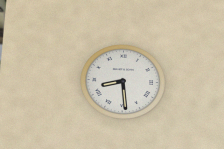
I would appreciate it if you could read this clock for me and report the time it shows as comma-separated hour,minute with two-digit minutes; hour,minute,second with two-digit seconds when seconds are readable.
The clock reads 8,29
